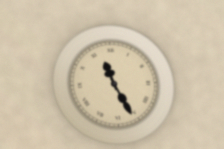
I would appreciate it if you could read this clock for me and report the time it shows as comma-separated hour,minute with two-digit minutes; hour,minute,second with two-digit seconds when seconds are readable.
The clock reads 11,26
